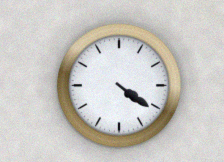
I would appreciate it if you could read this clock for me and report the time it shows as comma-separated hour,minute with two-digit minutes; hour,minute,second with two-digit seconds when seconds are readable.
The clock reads 4,21
